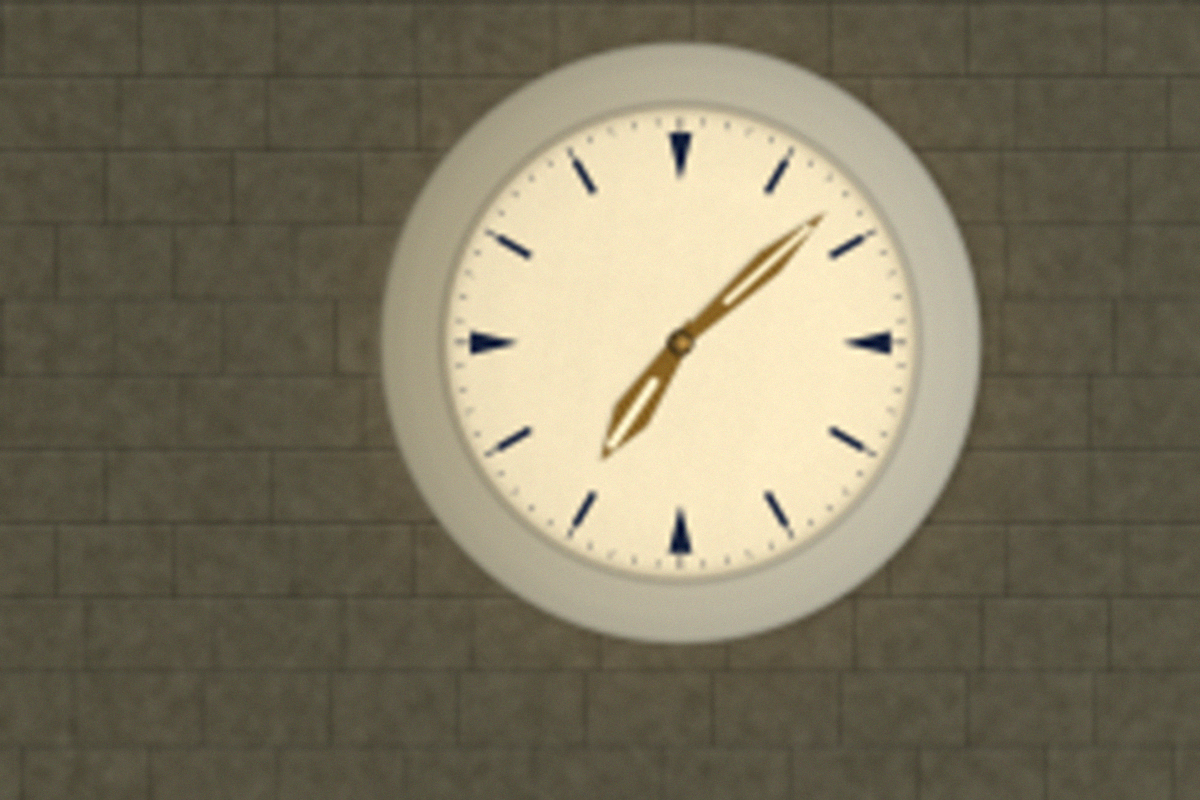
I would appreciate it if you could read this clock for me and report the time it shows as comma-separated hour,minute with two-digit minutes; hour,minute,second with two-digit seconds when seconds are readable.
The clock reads 7,08
